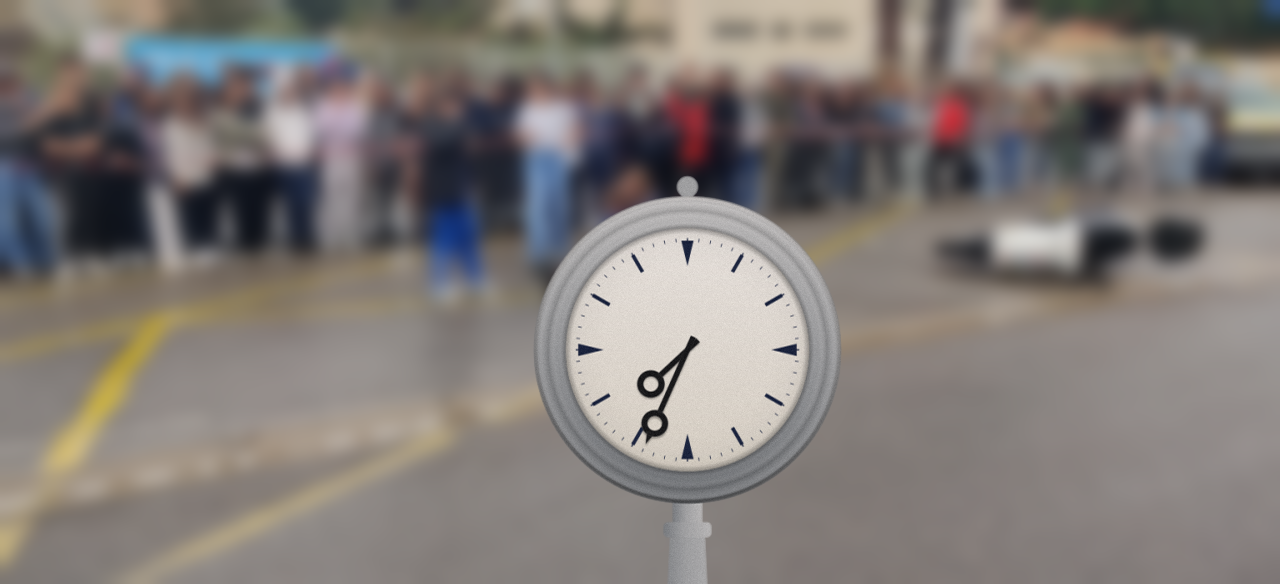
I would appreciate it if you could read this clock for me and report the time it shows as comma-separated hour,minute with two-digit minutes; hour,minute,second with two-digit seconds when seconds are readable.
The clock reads 7,34
